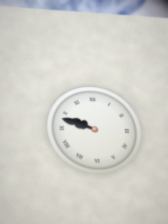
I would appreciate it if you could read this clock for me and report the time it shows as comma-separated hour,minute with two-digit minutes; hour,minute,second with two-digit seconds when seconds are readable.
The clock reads 9,48
